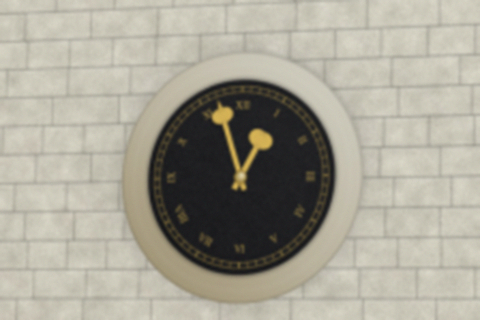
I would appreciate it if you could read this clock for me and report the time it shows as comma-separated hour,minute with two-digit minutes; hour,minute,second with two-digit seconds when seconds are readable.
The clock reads 12,57
